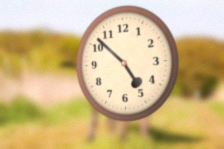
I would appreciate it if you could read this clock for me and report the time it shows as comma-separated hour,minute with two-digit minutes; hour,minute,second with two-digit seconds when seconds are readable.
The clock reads 4,52
